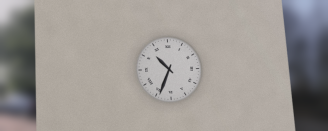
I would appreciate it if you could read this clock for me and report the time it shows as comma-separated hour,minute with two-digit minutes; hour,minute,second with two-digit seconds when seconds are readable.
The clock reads 10,34
